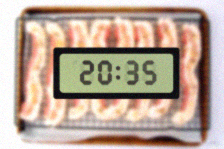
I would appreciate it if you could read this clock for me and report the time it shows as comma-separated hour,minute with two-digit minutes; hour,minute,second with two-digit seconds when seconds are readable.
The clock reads 20,35
